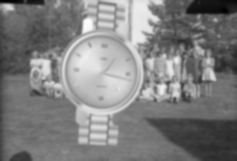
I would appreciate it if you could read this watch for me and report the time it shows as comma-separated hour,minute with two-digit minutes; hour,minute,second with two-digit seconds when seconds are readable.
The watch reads 1,17
